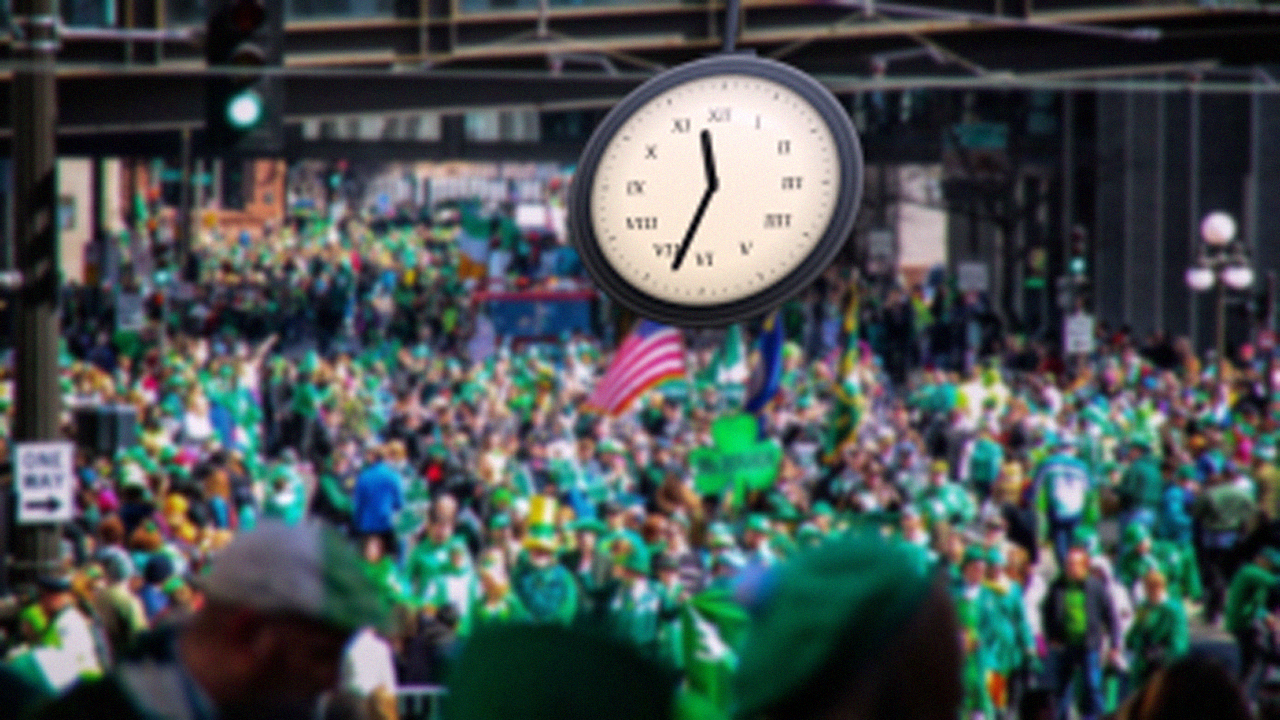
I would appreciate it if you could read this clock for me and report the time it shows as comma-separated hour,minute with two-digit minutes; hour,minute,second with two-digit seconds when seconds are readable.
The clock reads 11,33
